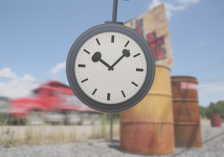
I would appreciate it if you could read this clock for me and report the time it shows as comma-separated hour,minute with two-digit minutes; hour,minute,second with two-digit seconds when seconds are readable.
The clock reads 10,07
